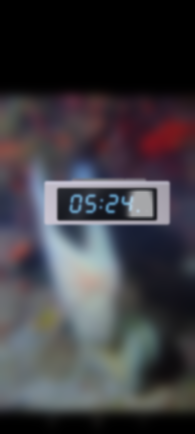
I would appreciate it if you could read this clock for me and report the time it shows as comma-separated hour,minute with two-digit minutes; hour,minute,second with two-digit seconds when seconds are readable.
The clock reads 5,24
